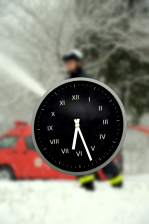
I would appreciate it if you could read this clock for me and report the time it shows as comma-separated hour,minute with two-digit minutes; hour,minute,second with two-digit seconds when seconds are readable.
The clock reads 6,27
